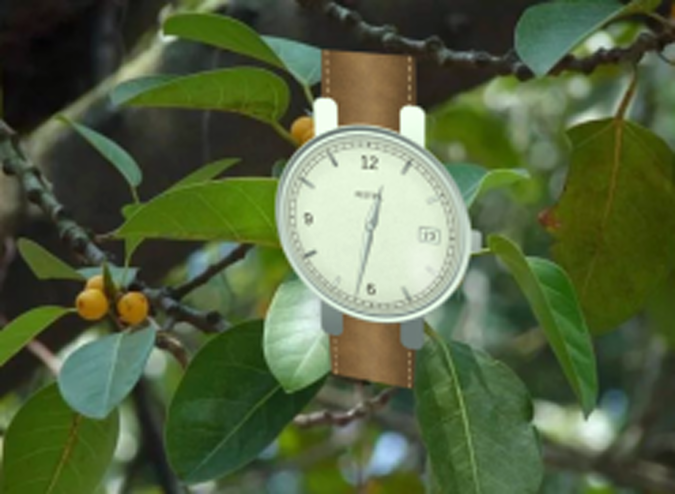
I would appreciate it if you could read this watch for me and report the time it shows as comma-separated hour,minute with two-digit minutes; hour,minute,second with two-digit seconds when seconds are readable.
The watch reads 12,32
